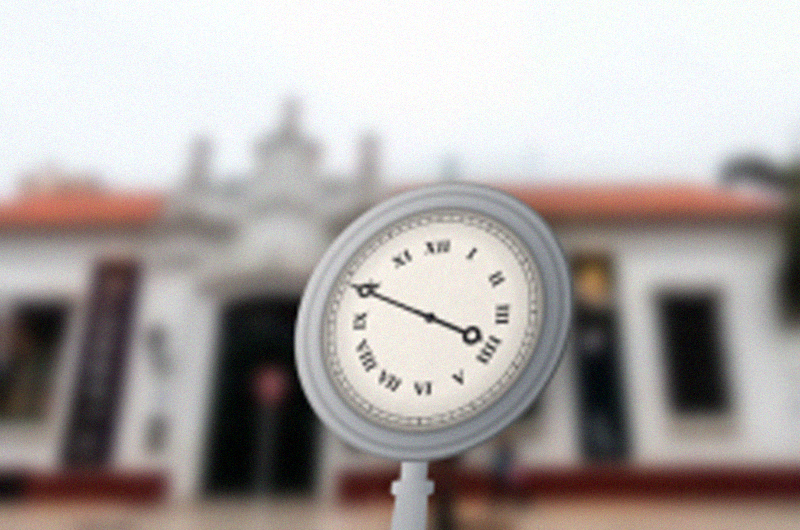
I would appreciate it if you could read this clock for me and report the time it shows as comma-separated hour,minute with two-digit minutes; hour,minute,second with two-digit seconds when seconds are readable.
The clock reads 3,49
